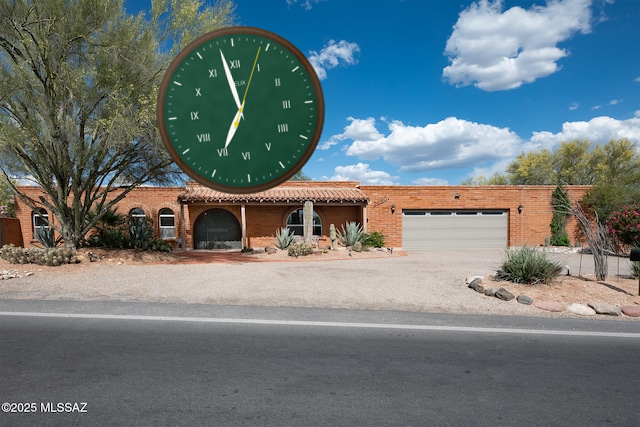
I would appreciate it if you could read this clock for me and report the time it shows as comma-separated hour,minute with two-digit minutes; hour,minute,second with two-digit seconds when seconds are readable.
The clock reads 6,58,04
